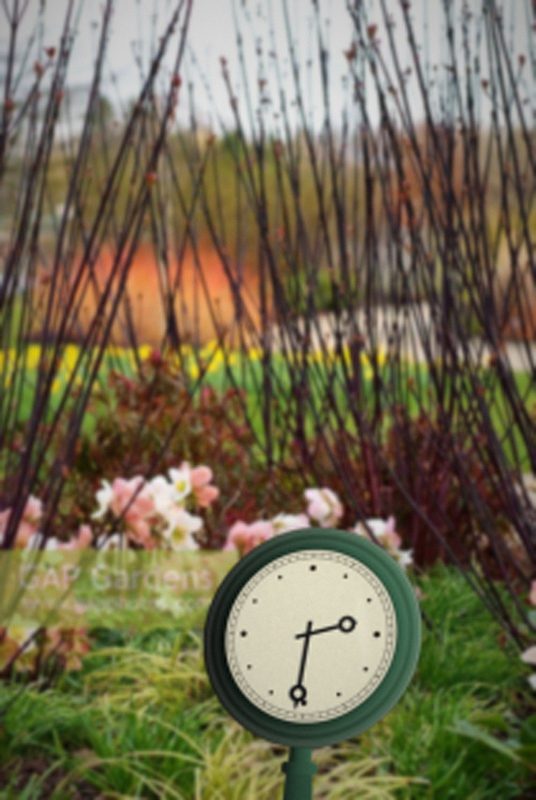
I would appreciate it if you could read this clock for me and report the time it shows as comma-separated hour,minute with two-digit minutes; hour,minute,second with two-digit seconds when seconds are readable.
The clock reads 2,31
